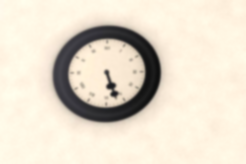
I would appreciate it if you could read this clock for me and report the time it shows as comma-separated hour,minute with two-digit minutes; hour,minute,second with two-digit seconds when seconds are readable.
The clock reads 5,27
